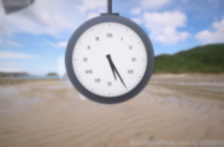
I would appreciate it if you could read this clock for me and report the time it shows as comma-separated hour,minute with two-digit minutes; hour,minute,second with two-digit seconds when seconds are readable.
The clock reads 5,25
